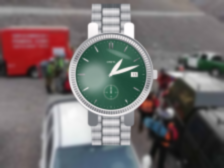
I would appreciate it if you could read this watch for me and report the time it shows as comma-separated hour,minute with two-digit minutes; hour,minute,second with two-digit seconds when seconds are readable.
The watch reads 1,12
